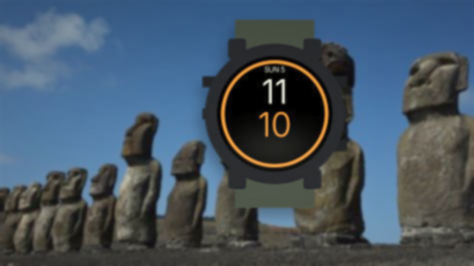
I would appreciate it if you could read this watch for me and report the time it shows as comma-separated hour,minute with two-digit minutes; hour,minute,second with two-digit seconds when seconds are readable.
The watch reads 11,10
